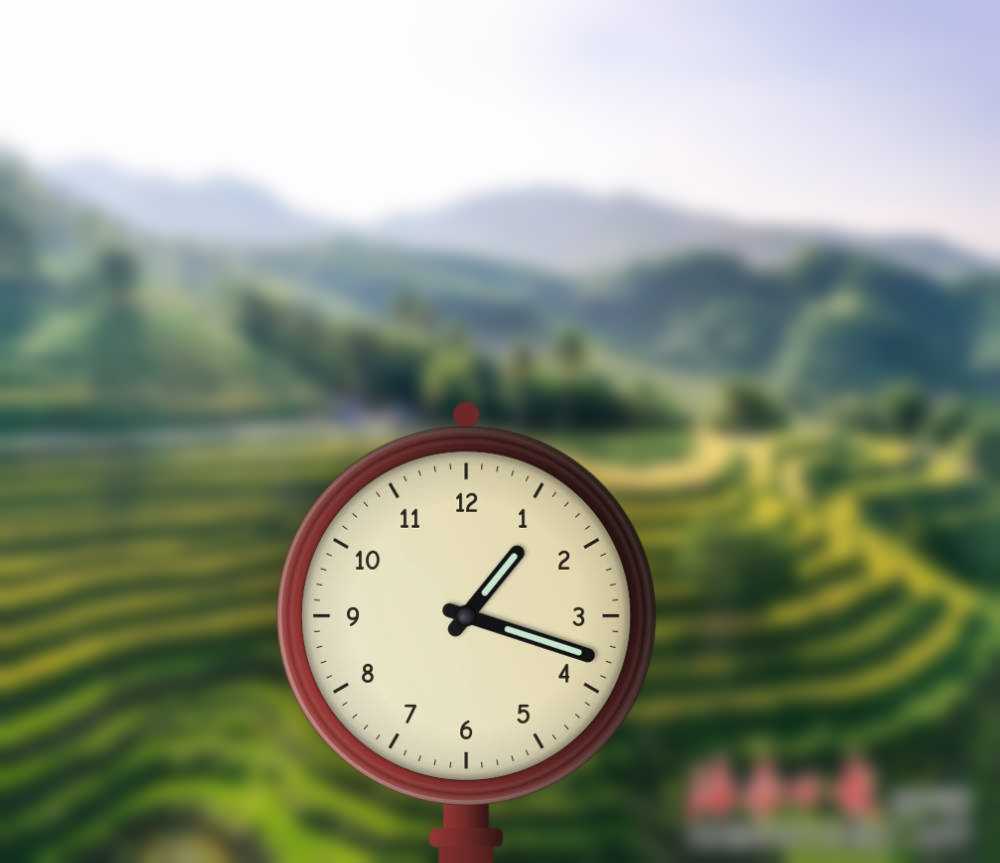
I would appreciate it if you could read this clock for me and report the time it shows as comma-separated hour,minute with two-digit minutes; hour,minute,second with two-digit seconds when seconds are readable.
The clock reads 1,18
